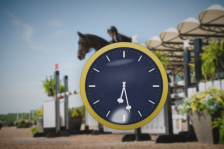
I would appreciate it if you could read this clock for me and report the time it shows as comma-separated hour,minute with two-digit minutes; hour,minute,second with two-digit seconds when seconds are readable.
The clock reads 6,28
